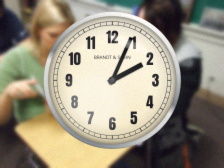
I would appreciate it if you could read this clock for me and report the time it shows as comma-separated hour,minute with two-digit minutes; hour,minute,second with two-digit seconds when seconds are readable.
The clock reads 2,04
